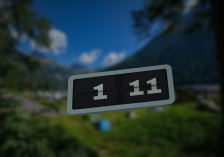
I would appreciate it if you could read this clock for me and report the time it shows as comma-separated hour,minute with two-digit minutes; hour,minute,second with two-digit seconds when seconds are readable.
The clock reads 1,11
